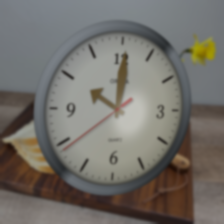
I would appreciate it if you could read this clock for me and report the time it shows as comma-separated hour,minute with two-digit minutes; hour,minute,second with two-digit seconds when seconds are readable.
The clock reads 10,00,39
